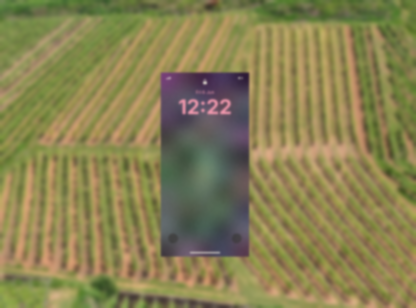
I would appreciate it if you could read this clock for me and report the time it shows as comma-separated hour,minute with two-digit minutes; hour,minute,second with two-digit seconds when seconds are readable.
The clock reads 12,22
